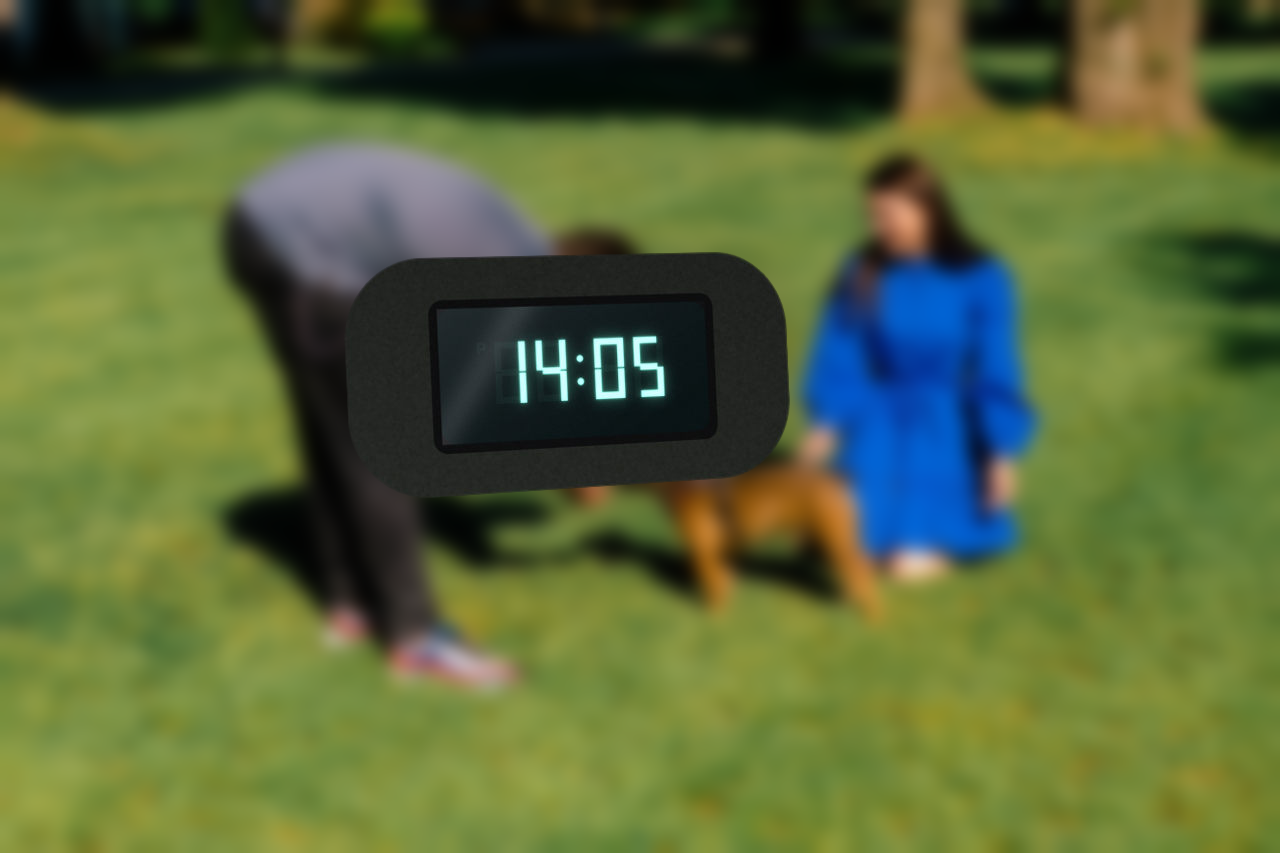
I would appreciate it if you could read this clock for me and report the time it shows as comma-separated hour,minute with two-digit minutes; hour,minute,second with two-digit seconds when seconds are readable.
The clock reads 14,05
